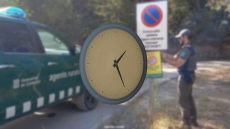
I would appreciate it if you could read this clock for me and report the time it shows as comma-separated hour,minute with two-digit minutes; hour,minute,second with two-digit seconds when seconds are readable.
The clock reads 1,26
